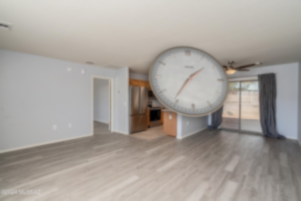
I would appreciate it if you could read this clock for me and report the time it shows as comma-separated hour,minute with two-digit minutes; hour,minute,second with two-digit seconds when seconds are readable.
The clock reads 1,36
